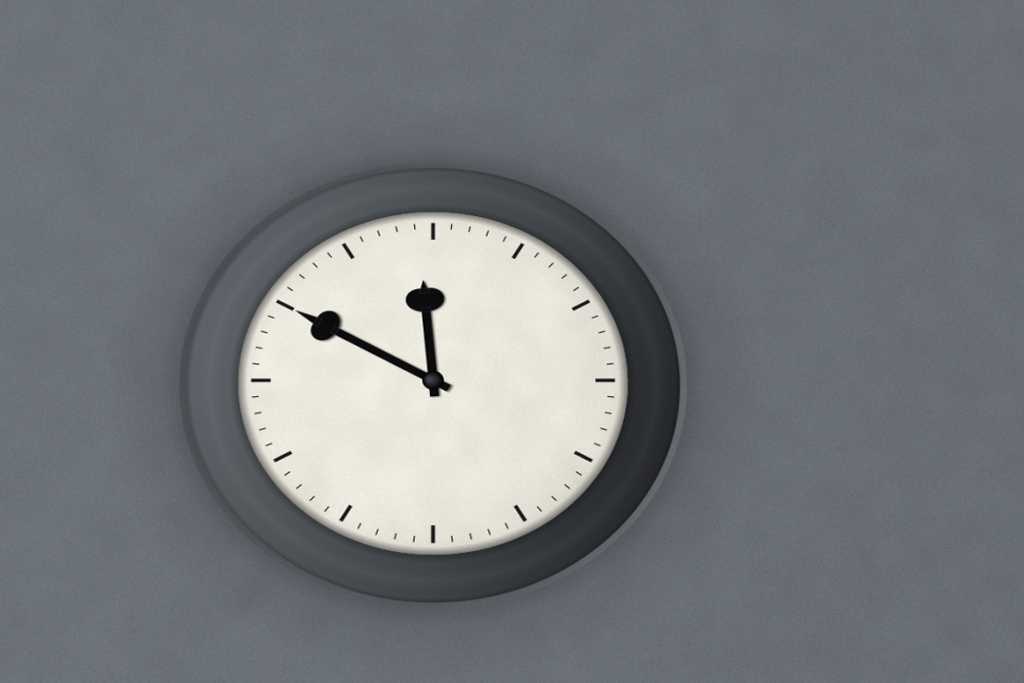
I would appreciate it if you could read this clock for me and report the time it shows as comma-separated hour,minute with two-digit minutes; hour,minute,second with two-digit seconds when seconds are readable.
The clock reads 11,50
